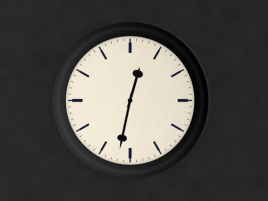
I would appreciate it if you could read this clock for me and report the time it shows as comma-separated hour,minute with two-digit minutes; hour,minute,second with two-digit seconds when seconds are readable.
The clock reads 12,32
